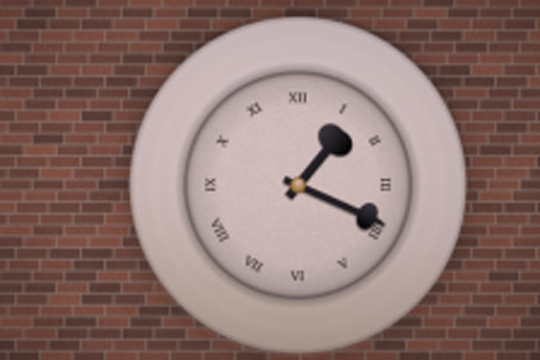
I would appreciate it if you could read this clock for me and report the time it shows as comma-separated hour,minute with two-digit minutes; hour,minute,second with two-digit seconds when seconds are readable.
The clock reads 1,19
